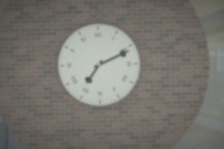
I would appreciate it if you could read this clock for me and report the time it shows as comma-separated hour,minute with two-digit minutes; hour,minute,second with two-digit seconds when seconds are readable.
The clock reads 7,11
